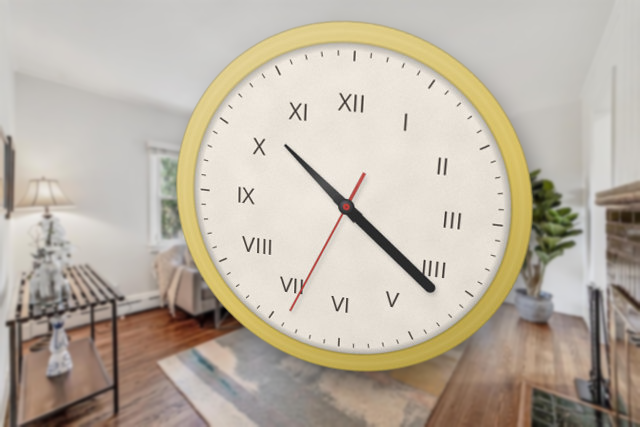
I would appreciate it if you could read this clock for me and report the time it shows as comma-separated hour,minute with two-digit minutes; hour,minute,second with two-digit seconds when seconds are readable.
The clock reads 10,21,34
